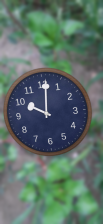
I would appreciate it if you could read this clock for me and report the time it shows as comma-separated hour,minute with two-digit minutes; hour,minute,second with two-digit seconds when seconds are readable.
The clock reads 10,01
